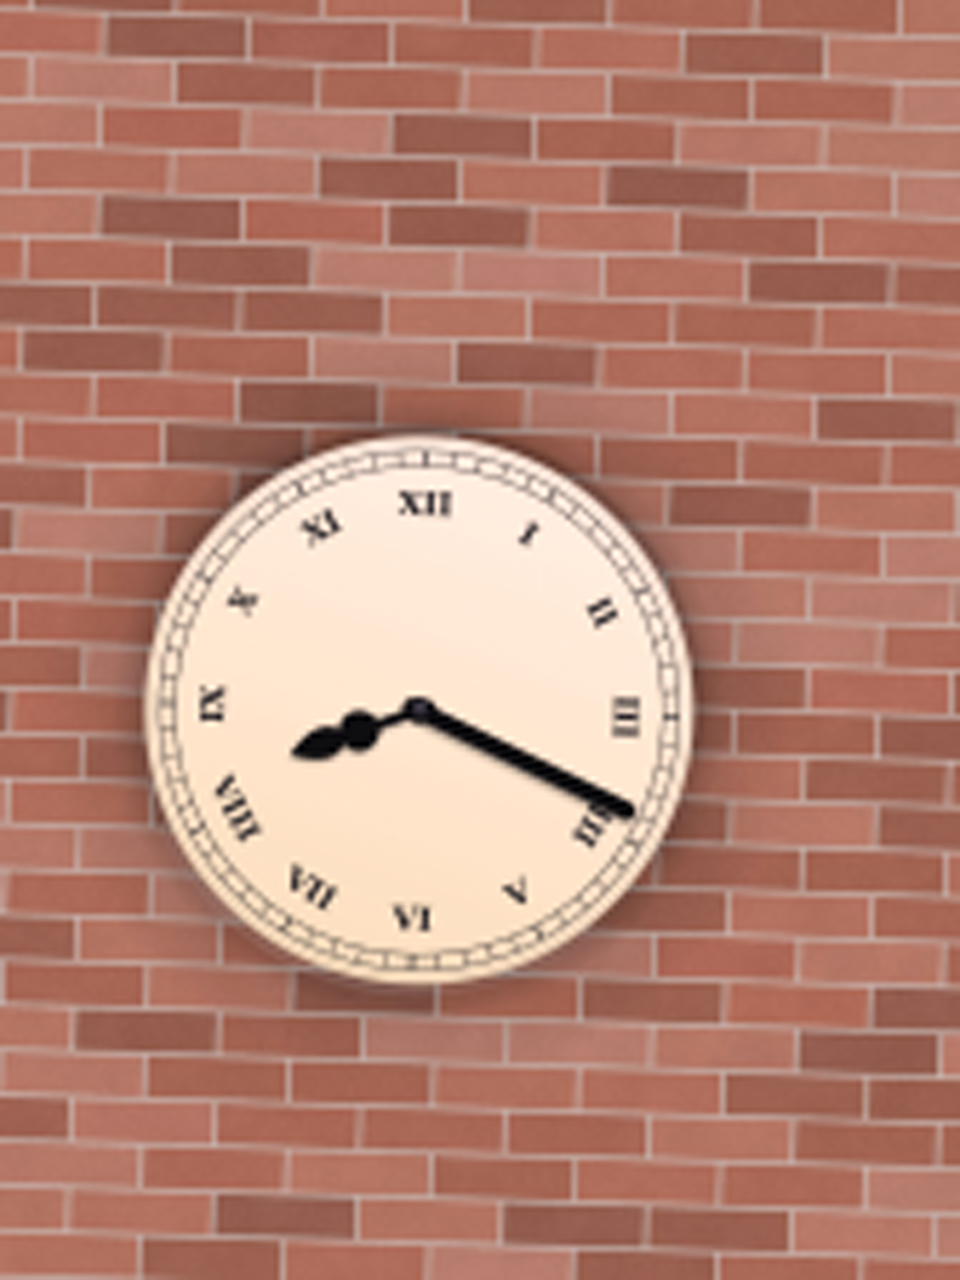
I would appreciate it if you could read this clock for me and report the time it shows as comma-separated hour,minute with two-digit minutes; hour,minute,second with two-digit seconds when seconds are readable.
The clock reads 8,19
